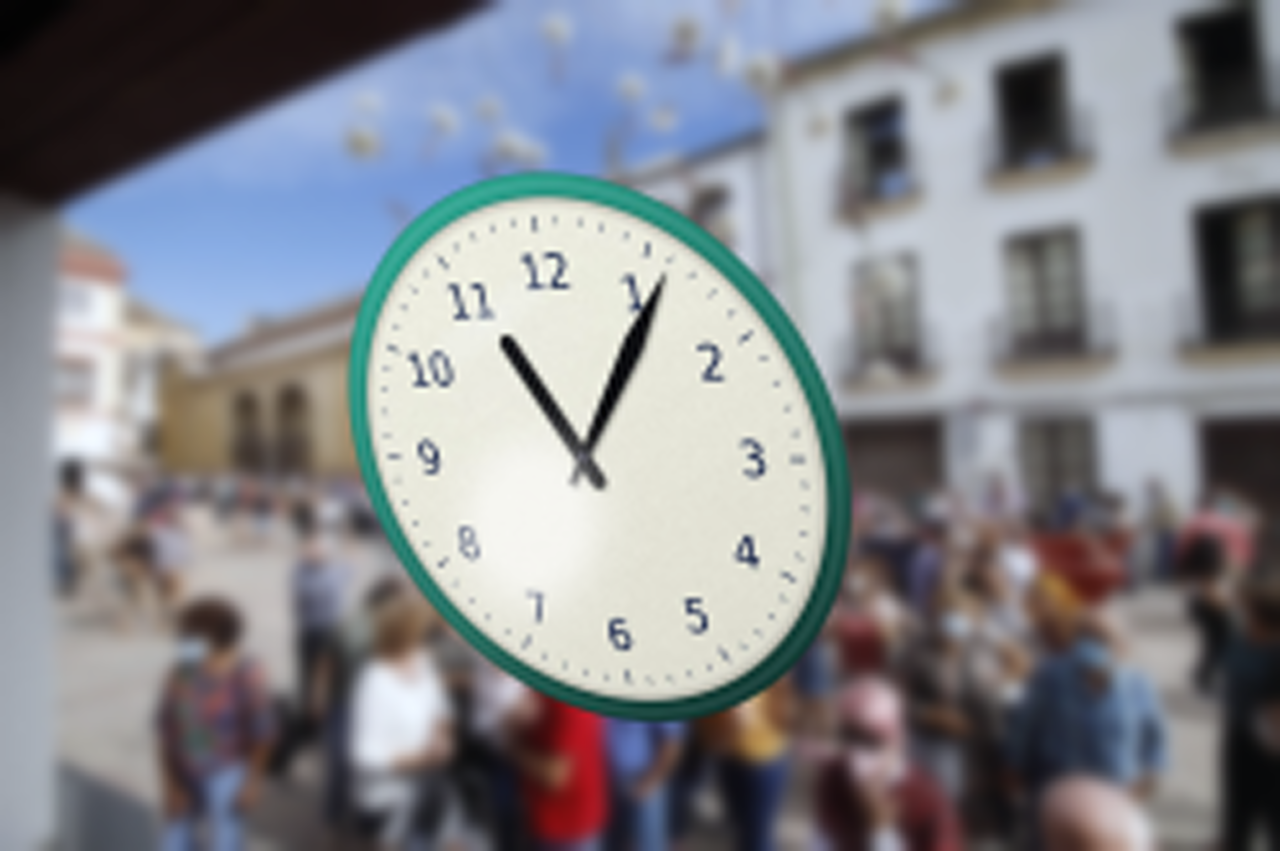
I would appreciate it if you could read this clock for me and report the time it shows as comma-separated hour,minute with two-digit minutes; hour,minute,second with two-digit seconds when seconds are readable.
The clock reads 11,06
